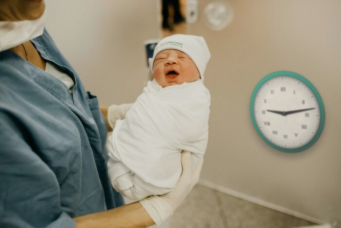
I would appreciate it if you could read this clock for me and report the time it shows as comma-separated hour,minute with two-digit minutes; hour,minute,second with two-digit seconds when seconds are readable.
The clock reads 9,13
